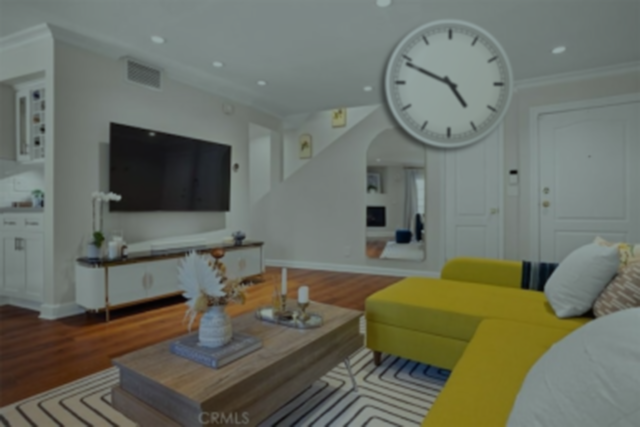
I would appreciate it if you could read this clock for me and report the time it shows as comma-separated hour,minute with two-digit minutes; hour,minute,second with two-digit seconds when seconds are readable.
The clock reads 4,49
